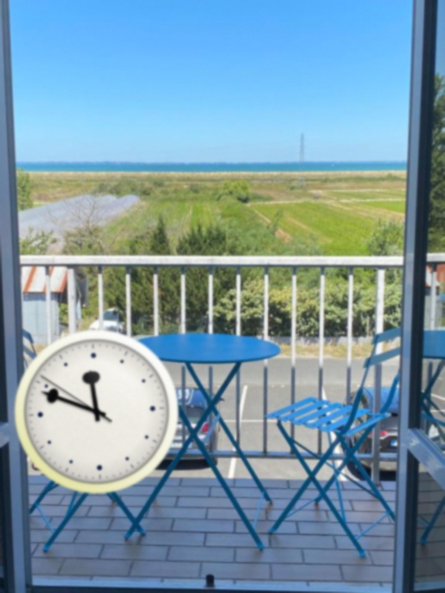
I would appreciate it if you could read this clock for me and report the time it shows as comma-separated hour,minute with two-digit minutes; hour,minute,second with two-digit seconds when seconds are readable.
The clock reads 11,48,51
